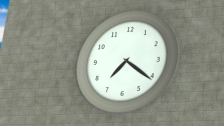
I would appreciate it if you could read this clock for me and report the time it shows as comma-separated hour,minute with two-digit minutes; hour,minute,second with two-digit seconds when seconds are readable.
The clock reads 7,21
